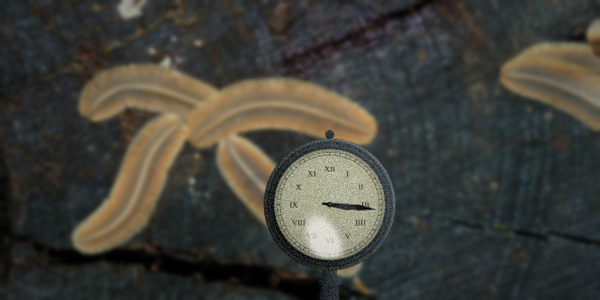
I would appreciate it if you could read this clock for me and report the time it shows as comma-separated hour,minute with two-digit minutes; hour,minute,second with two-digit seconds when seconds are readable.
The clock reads 3,16
